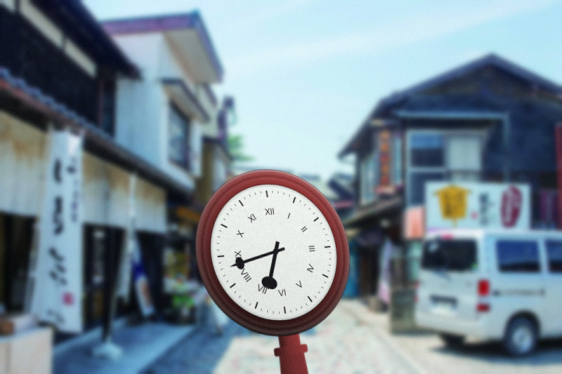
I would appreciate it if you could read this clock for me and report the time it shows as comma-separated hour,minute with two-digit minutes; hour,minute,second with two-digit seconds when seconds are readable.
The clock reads 6,43
